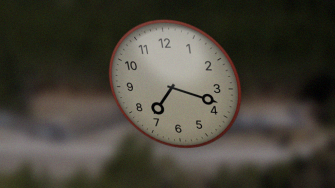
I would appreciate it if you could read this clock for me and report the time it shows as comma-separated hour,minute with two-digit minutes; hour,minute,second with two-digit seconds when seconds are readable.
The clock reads 7,18
